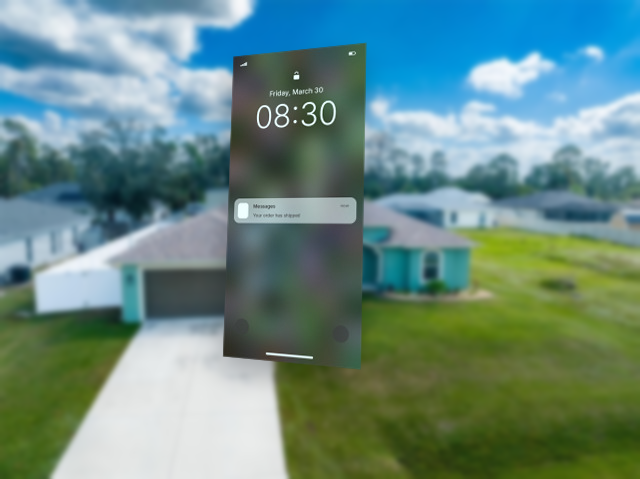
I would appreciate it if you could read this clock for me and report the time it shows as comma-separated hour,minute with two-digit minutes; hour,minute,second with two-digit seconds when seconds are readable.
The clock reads 8,30
